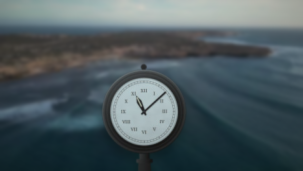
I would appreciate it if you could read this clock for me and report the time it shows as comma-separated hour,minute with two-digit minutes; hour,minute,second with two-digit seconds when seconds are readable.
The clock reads 11,08
